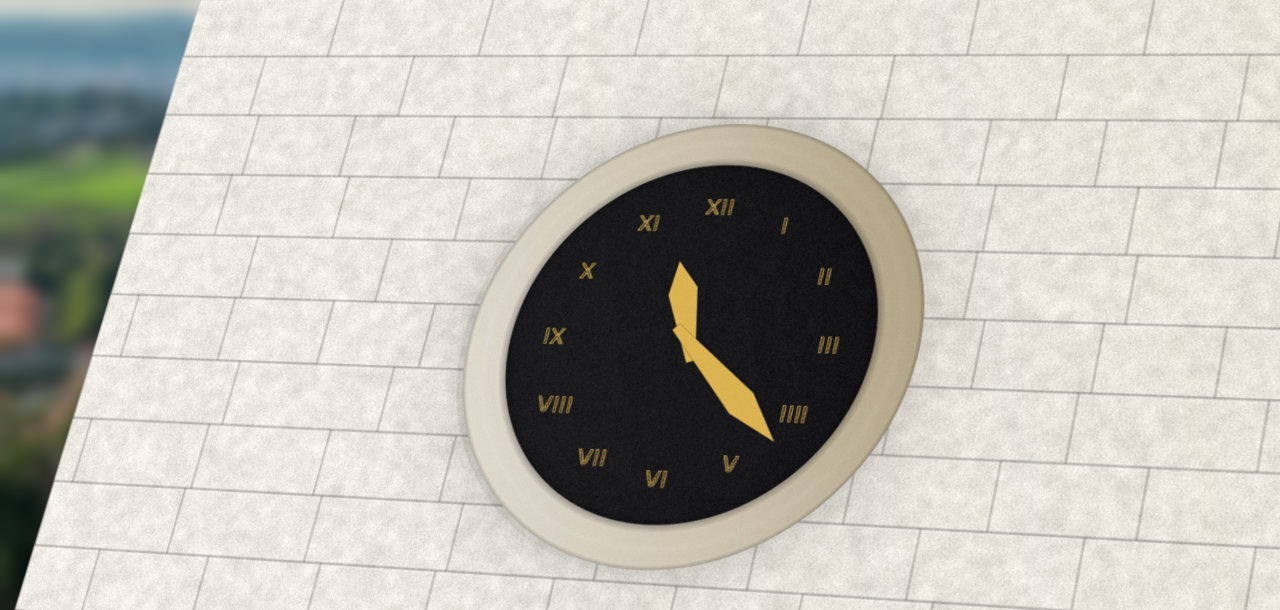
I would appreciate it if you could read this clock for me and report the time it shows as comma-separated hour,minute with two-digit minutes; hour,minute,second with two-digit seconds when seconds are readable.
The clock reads 11,22
